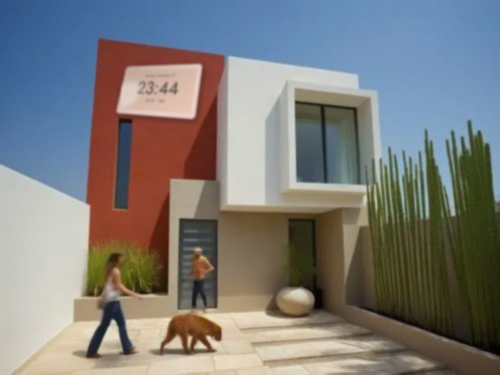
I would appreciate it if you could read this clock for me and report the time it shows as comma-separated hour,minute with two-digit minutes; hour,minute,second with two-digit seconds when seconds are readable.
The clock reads 23,44
